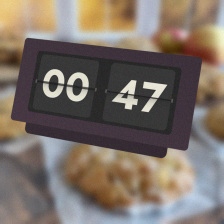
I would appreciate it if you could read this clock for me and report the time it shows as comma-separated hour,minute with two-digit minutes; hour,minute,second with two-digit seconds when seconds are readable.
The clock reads 0,47
